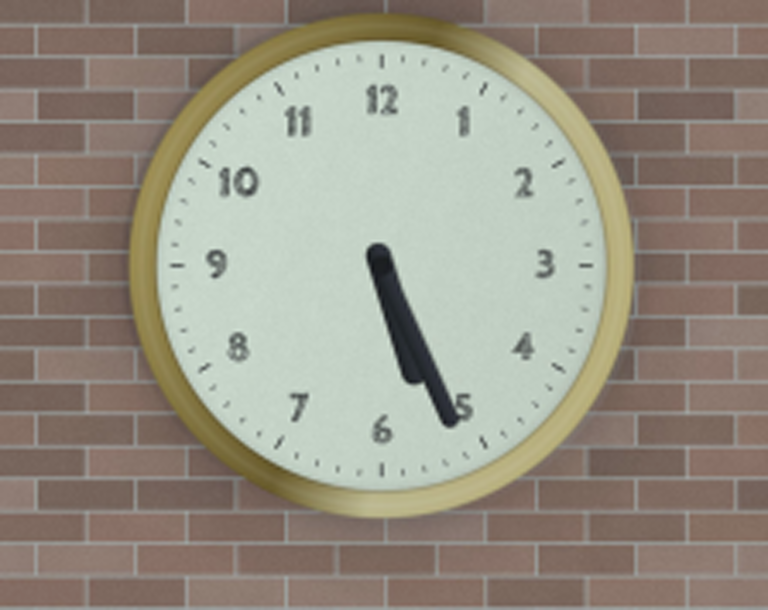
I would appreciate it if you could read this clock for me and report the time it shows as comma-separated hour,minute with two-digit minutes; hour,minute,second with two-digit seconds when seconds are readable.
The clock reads 5,26
